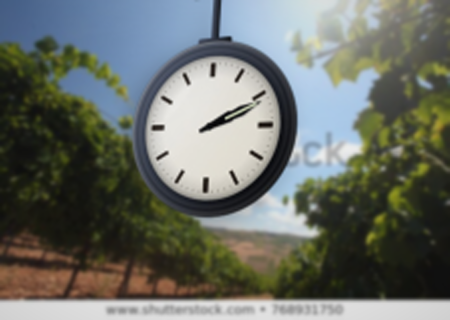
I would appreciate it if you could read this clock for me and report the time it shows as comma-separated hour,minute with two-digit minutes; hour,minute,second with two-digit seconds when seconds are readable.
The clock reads 2,11
